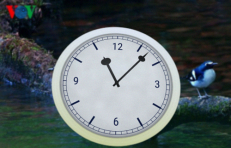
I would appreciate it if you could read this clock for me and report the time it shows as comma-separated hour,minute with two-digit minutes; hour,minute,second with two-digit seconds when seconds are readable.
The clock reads 11,07
